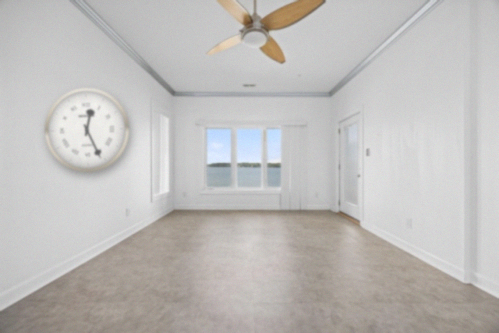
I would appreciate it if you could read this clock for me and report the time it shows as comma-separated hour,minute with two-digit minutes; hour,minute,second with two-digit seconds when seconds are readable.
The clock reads 12,26
